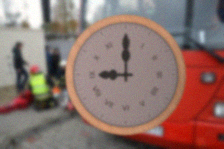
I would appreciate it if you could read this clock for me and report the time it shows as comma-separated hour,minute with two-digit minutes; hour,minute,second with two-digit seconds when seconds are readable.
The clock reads 9,00
